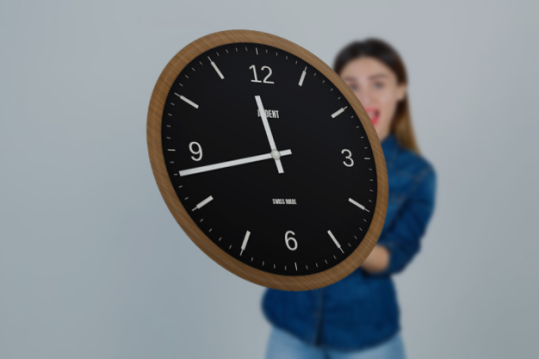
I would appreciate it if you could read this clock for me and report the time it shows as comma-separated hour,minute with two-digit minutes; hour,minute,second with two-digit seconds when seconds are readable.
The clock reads 11,43
